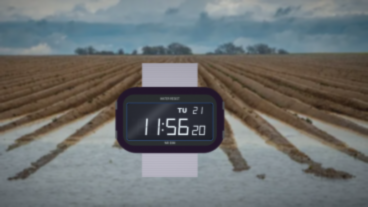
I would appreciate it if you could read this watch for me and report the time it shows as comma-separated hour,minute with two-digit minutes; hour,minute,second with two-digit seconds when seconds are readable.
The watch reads 11,56,20
